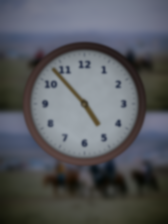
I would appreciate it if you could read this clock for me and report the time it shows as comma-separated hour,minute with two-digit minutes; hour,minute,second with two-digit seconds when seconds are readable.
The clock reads 4,53
